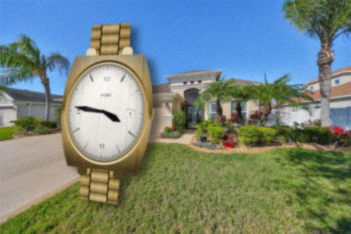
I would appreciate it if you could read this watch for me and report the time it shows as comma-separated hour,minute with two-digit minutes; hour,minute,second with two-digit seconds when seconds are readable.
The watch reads 3,46
